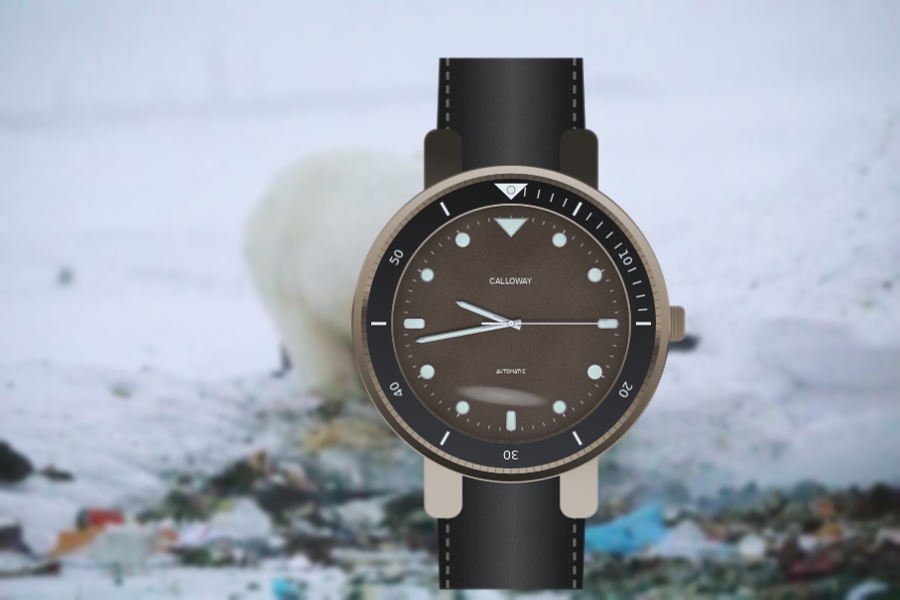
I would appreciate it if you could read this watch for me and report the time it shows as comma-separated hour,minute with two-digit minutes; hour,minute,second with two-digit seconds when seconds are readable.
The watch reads 9,43,15
